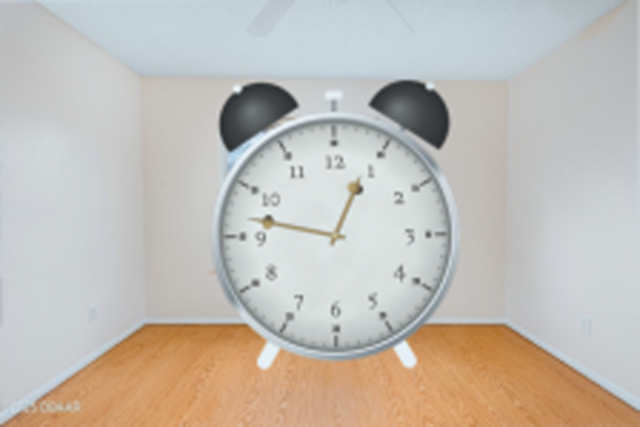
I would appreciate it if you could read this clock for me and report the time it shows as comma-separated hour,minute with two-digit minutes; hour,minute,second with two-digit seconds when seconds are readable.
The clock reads 12,47
